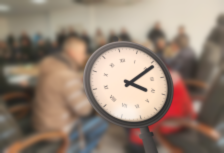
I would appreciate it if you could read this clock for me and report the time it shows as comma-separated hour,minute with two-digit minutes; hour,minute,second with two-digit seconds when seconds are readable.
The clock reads 4,11
